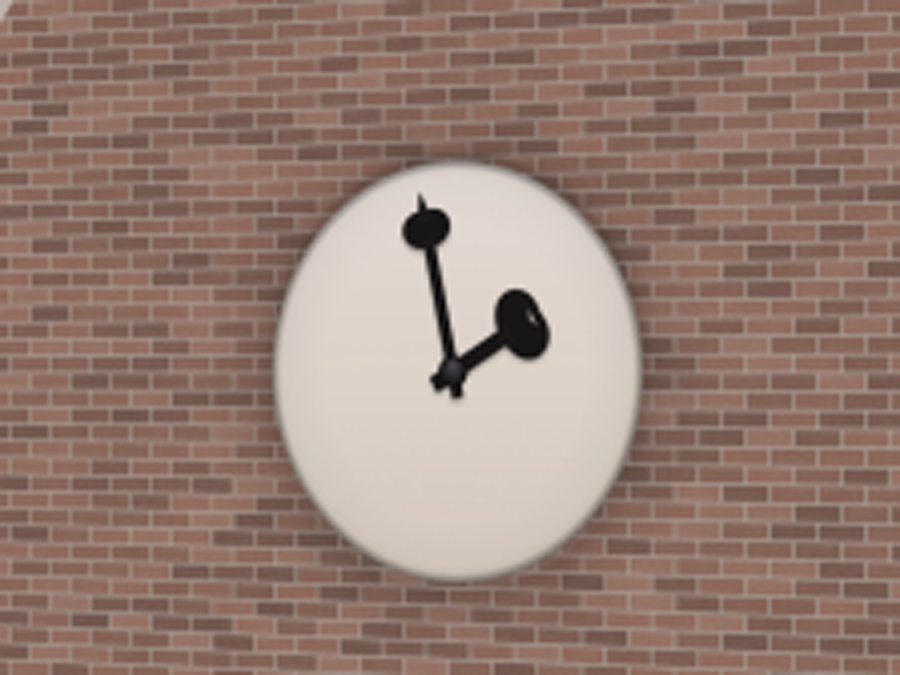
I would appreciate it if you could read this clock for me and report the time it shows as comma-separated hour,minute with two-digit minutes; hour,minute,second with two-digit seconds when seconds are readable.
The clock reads 1,58
